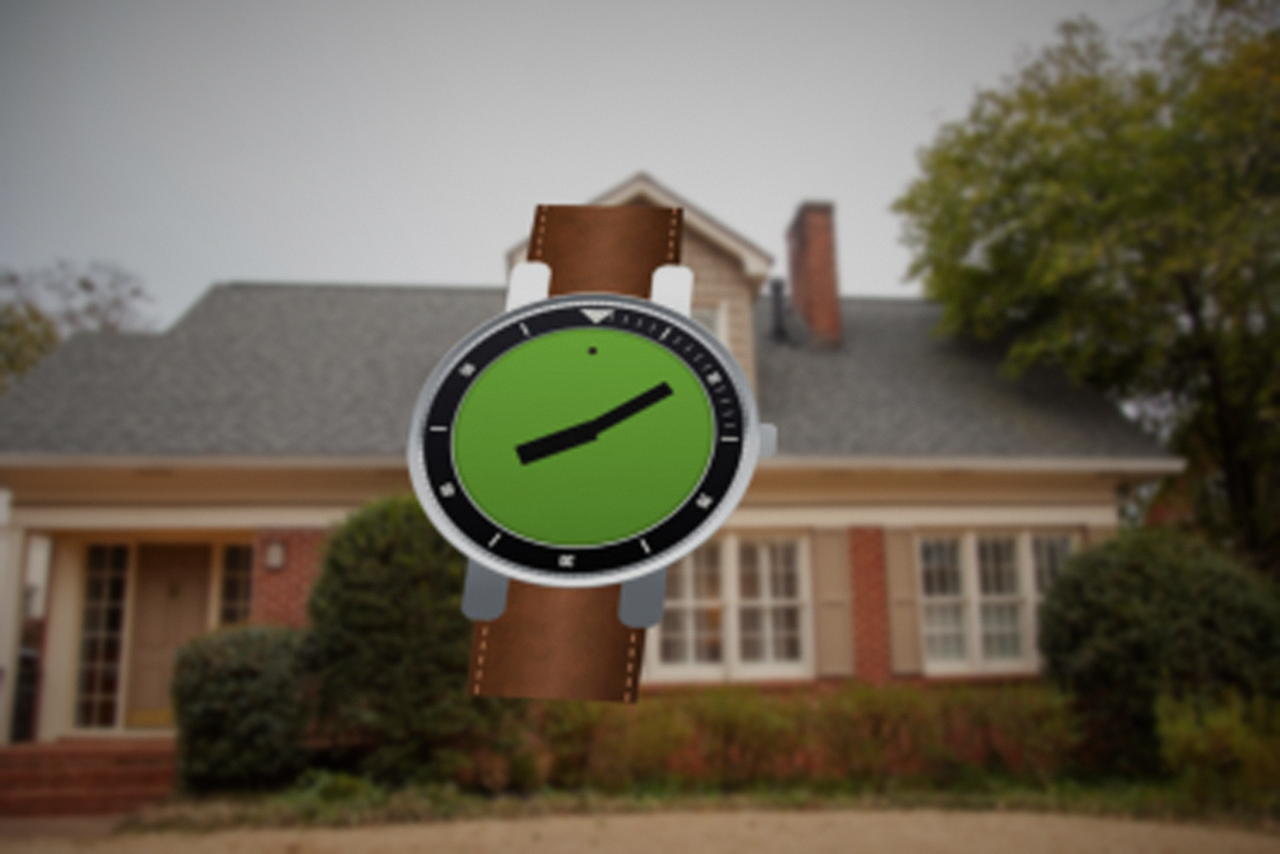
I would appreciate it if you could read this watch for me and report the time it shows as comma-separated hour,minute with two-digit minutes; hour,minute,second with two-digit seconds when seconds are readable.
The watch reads 8,09
